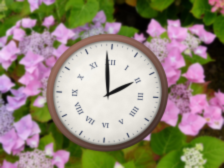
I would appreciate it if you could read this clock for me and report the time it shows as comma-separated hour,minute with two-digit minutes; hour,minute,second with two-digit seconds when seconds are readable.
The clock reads 1,59
